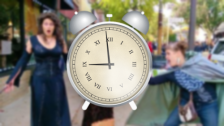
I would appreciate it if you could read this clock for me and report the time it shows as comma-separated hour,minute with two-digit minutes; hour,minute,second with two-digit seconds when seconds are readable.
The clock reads 8,59
